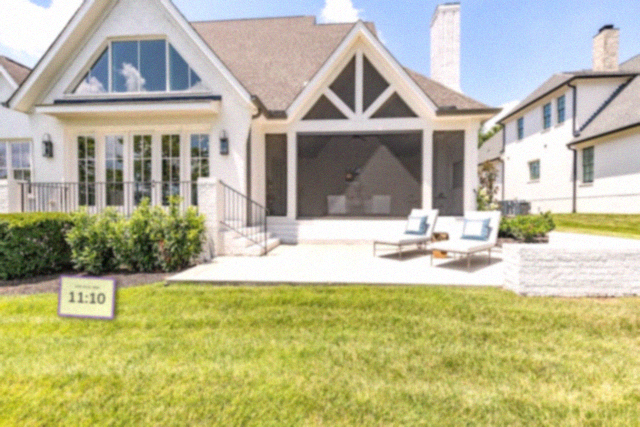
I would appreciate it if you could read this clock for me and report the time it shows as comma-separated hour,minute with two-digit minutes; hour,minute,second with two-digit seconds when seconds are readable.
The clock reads 11,10
